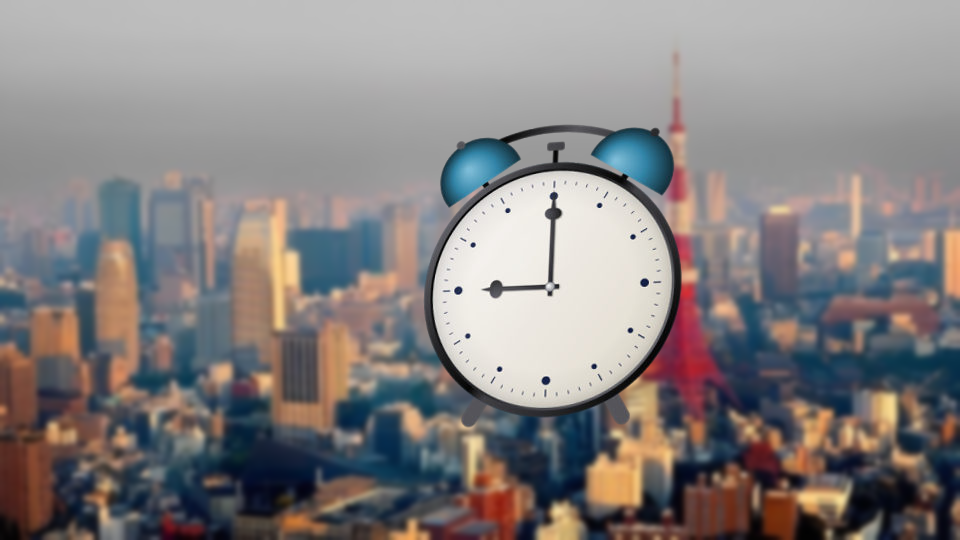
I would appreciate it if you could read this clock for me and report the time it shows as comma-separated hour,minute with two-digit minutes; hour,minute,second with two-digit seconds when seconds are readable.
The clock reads 9,00
